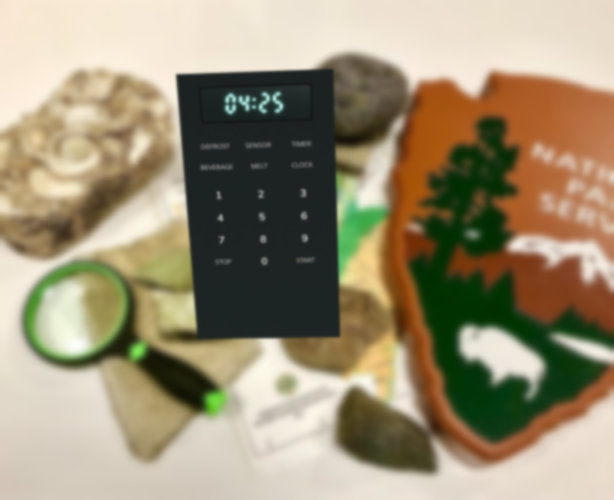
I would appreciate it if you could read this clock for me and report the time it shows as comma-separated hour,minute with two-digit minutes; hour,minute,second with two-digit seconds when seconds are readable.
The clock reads 4,25
